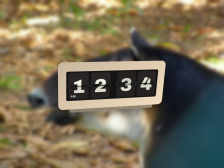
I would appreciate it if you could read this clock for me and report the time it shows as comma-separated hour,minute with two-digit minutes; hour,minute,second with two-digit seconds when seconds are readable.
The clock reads 12,34
